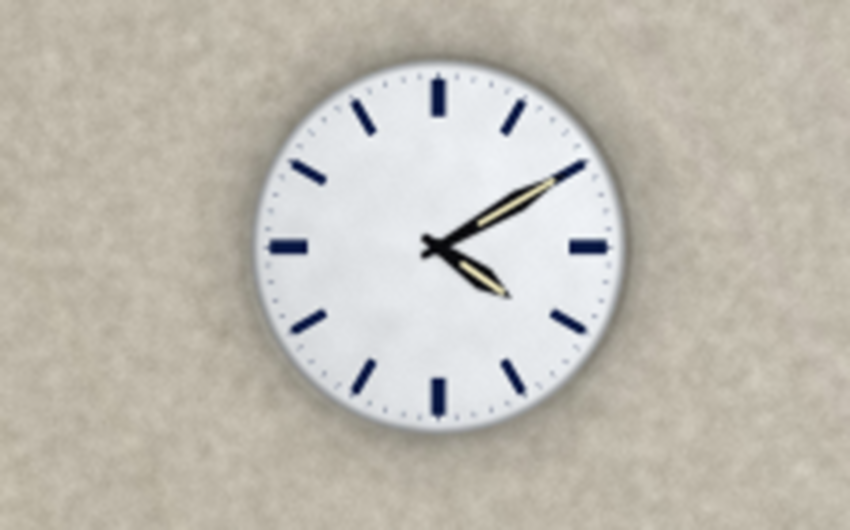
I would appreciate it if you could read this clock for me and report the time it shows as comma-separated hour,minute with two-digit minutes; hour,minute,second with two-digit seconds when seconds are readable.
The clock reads 4,10
